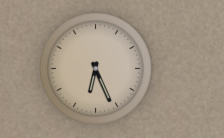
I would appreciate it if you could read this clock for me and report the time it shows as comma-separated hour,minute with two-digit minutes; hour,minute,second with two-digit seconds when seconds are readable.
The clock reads 6,26
